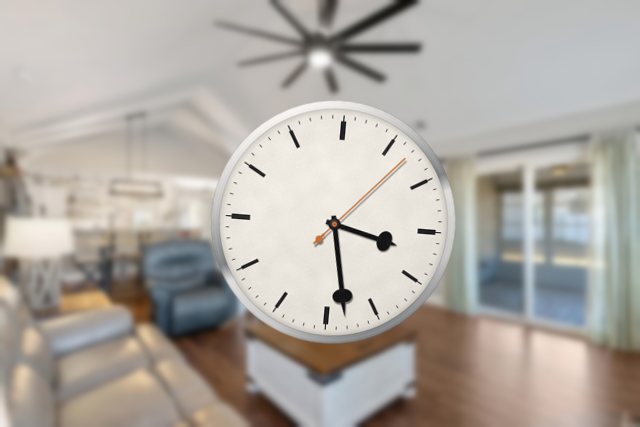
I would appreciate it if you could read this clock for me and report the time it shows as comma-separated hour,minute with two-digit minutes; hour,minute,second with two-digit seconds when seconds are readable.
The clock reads 3,28,07
